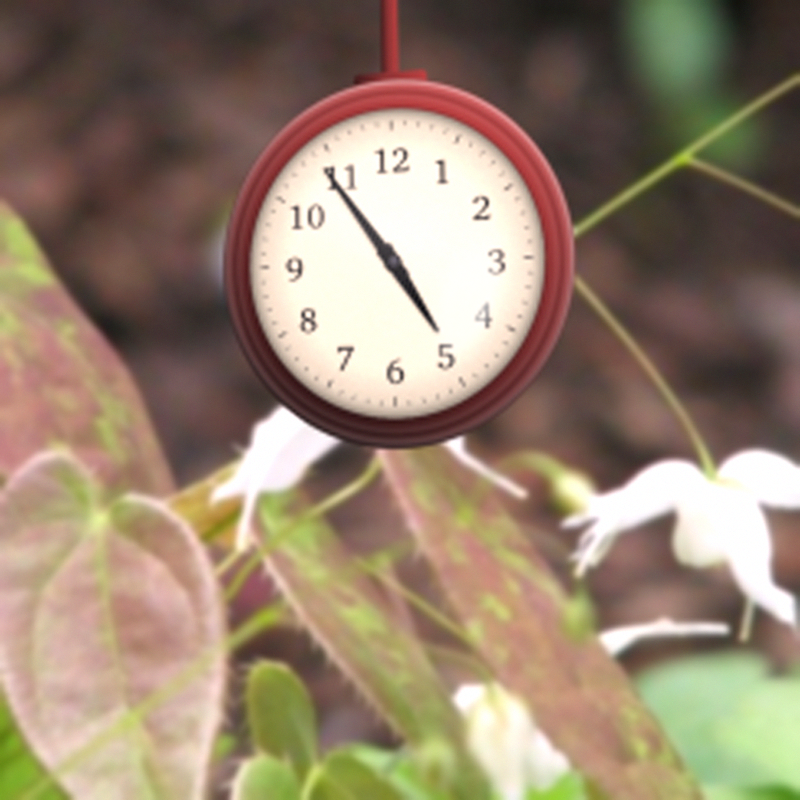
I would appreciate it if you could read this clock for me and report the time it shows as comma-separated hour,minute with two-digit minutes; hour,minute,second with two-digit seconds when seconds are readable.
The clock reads 4,54
